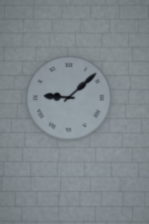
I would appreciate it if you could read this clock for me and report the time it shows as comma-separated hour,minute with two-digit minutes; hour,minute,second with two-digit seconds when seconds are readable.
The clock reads 9,08
